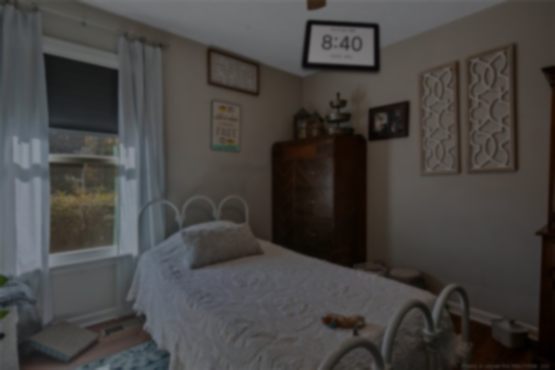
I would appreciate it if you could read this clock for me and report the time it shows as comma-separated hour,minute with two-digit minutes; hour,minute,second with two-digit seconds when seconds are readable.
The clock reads 8,40
